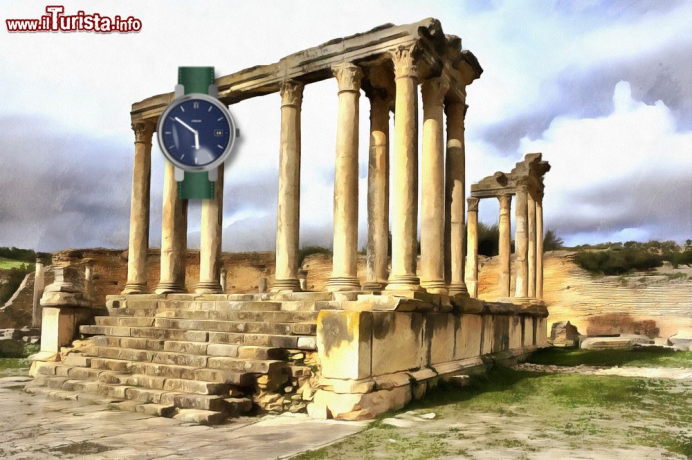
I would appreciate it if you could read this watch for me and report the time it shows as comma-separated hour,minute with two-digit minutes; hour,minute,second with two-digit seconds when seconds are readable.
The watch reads 5,51
